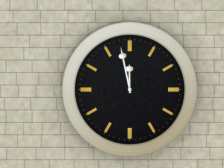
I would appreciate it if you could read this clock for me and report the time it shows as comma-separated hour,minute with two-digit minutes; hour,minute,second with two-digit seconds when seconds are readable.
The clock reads 11,58
